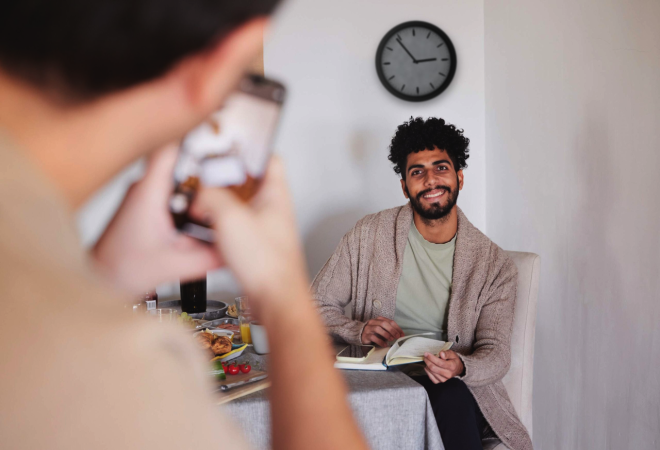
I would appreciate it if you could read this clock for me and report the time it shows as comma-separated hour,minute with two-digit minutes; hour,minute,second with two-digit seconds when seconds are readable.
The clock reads 2,54
